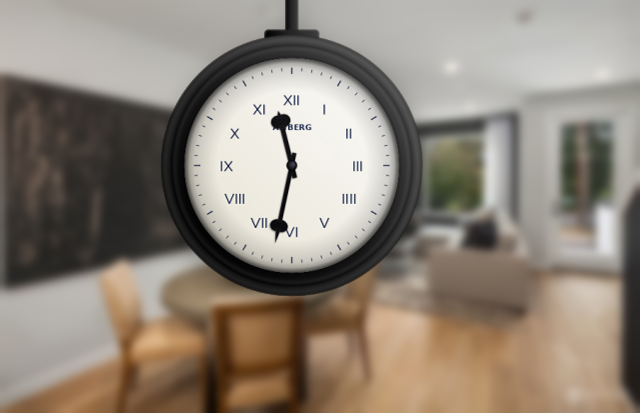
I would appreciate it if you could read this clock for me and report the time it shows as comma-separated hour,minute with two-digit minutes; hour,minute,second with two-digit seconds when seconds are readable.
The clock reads 11,32
